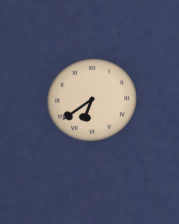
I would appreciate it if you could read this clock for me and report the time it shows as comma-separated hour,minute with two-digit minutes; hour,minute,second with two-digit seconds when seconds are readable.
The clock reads 6,39
